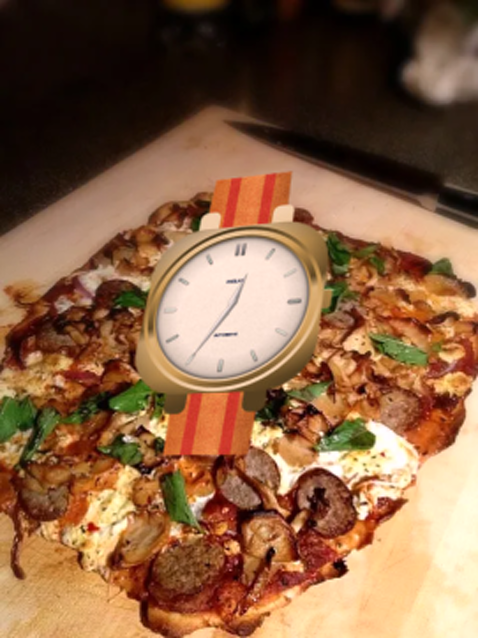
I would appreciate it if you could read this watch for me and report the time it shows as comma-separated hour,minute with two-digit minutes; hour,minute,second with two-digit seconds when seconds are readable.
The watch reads 12,35
